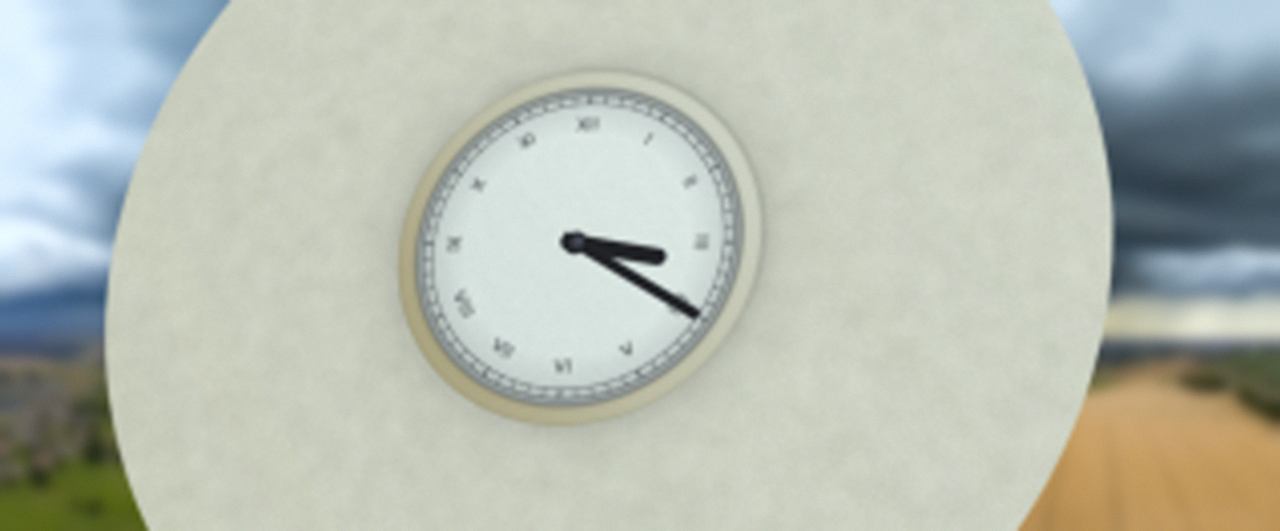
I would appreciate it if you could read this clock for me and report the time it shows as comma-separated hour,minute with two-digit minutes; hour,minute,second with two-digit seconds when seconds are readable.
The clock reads 3,20
